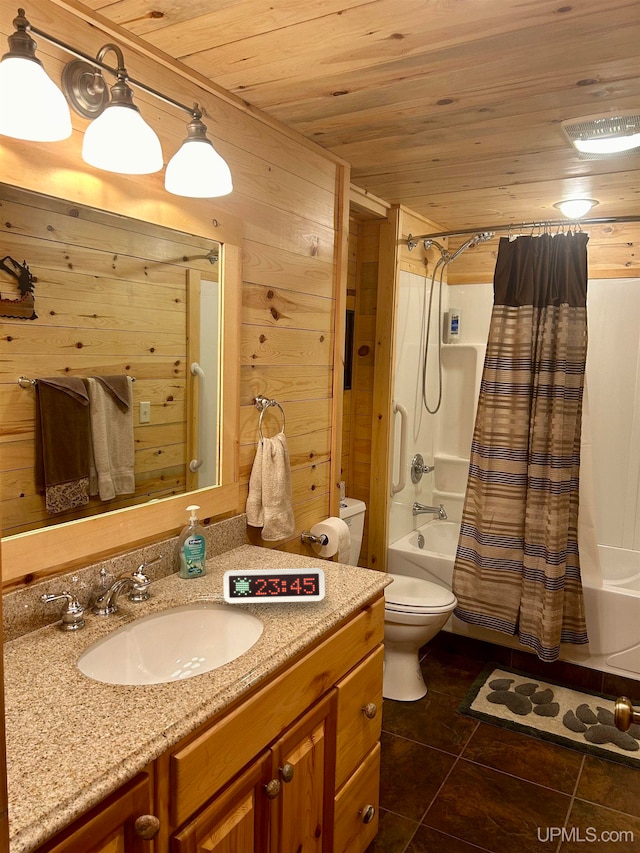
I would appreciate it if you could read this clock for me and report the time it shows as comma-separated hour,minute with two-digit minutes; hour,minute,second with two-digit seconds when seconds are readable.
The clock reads 23,45
